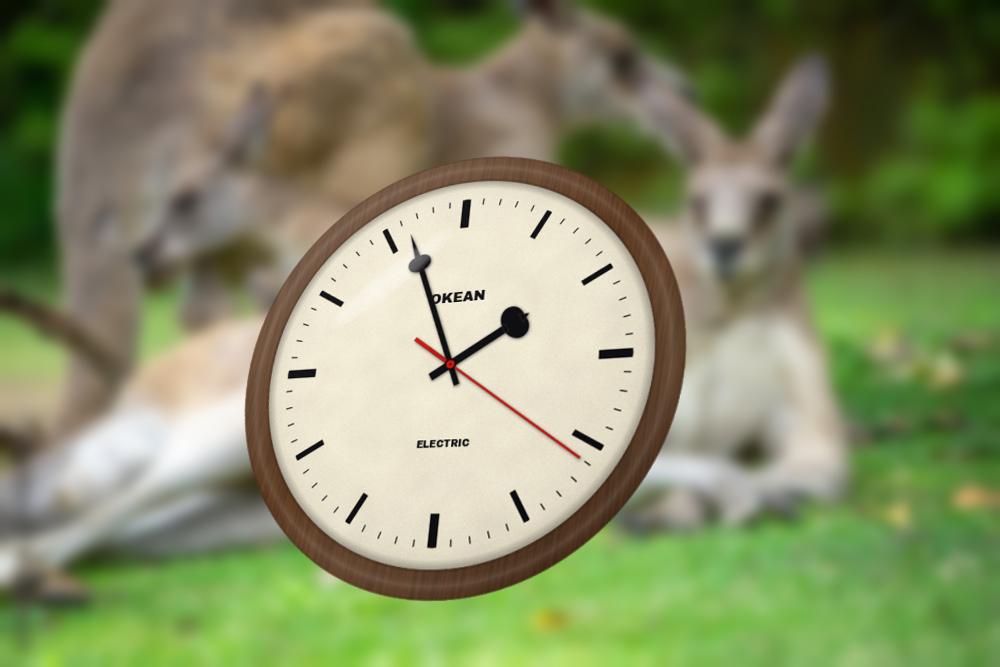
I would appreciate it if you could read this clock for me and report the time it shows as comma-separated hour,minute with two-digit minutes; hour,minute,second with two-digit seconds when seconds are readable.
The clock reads 1,56,21
